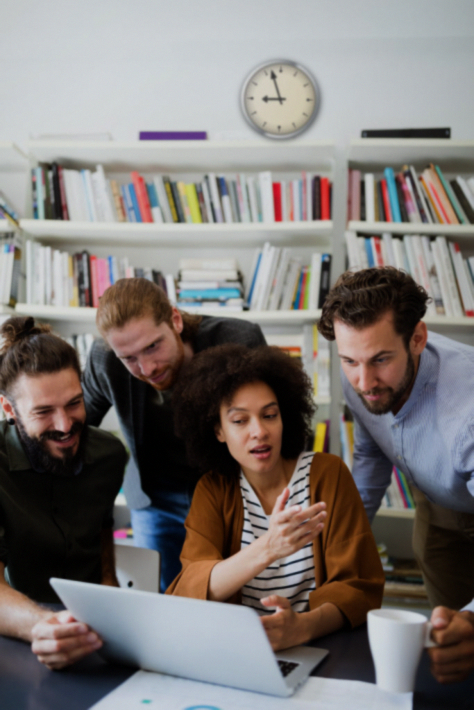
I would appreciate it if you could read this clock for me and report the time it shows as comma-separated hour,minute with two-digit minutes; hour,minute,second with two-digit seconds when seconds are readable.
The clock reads 8,57
